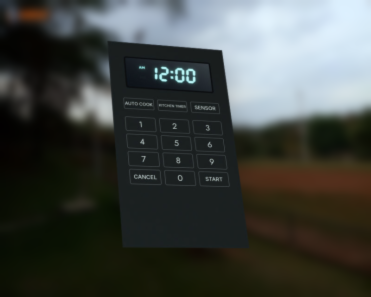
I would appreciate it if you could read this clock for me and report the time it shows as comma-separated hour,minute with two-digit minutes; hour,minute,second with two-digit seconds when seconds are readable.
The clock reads 12,00
